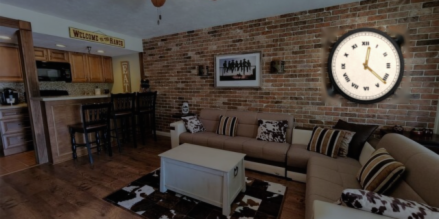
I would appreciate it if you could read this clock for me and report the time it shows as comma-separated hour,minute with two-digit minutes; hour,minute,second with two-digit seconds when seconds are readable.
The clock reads 12,22
